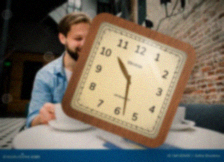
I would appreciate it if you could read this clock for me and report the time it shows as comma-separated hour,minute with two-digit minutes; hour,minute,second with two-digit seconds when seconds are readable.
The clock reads 10,28
